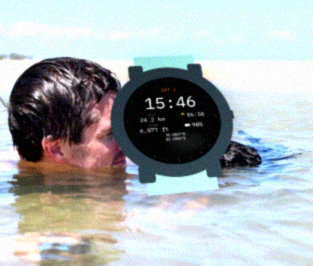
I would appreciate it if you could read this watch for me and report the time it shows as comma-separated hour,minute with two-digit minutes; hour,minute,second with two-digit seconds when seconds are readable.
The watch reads 15,46
